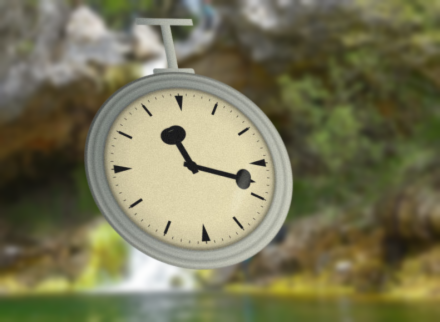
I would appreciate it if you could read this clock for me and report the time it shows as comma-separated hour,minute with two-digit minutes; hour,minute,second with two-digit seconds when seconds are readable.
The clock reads 11,18
